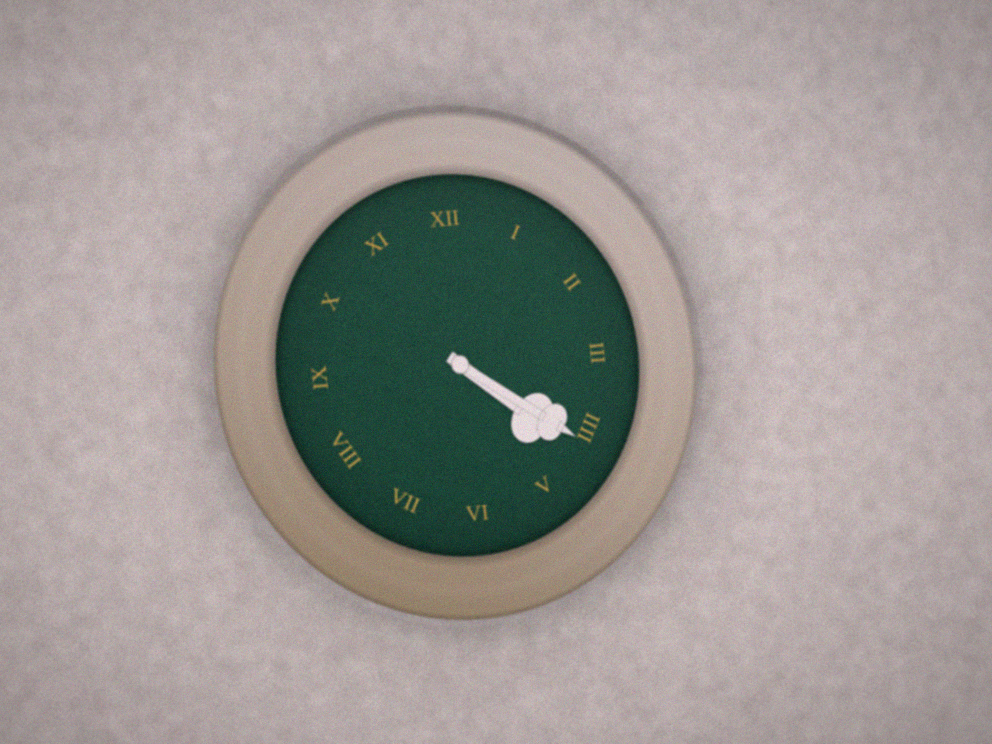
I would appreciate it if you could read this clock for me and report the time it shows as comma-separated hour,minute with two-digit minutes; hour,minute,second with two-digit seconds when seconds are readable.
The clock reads 4,21
